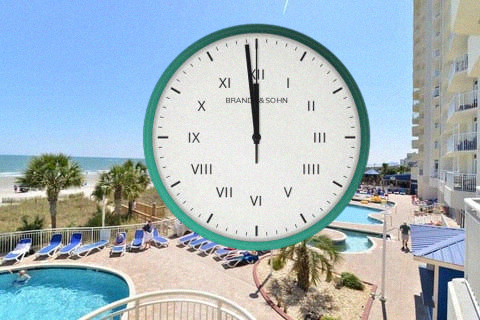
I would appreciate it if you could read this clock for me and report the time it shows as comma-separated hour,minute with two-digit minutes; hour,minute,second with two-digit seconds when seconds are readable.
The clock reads 11,59,00
